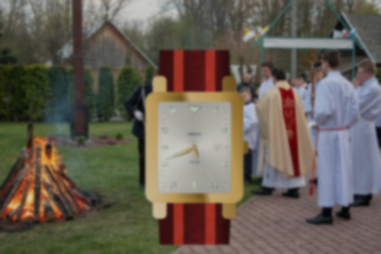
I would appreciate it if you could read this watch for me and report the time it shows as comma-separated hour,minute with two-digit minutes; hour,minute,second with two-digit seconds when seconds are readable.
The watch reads 5,41
